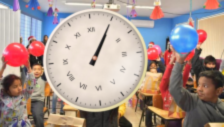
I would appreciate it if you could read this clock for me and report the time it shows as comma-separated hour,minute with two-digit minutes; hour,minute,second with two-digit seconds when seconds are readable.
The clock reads 1,05
